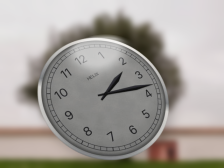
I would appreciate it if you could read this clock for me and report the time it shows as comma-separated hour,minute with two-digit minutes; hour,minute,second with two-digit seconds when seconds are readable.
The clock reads 2,18
